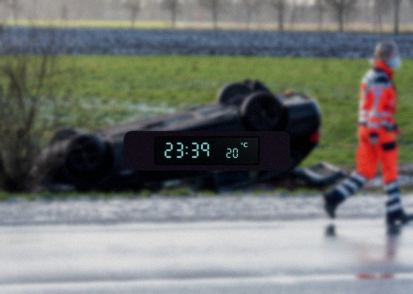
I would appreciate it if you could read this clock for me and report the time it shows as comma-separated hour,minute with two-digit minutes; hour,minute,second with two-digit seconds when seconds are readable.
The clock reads 23,39
